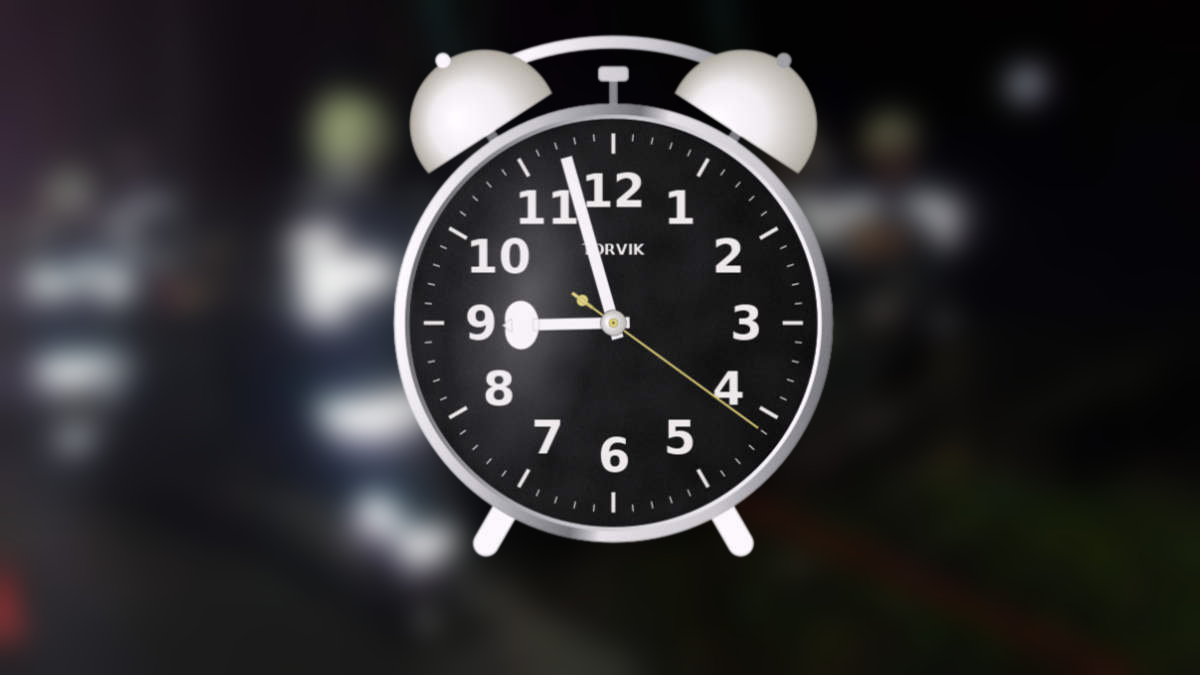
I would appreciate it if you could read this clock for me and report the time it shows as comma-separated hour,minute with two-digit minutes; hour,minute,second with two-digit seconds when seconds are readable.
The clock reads 8,57,21
